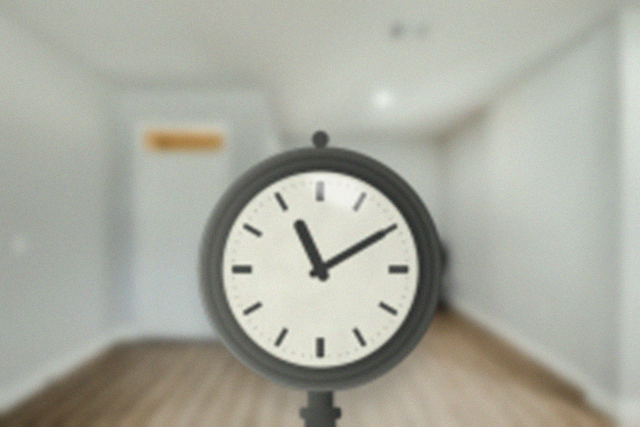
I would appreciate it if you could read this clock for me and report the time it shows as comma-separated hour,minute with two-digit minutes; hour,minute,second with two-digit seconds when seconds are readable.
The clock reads 11,10
